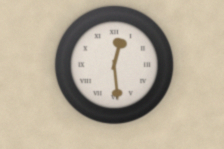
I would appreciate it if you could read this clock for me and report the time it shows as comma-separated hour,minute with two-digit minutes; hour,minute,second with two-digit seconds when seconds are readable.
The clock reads 12,29
